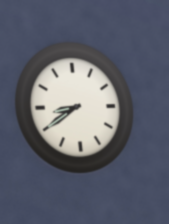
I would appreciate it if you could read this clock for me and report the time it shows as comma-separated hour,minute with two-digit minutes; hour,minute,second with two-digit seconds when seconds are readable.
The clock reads 8,40
